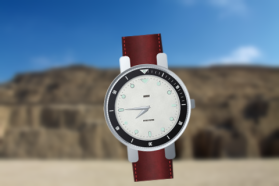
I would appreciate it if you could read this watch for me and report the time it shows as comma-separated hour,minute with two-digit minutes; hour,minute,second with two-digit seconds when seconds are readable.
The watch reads 7,45
